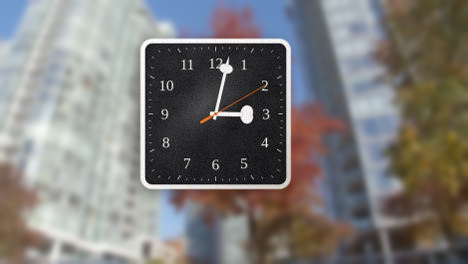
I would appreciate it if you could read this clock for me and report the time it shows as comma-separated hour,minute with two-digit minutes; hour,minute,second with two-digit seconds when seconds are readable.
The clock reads 3,02,10
